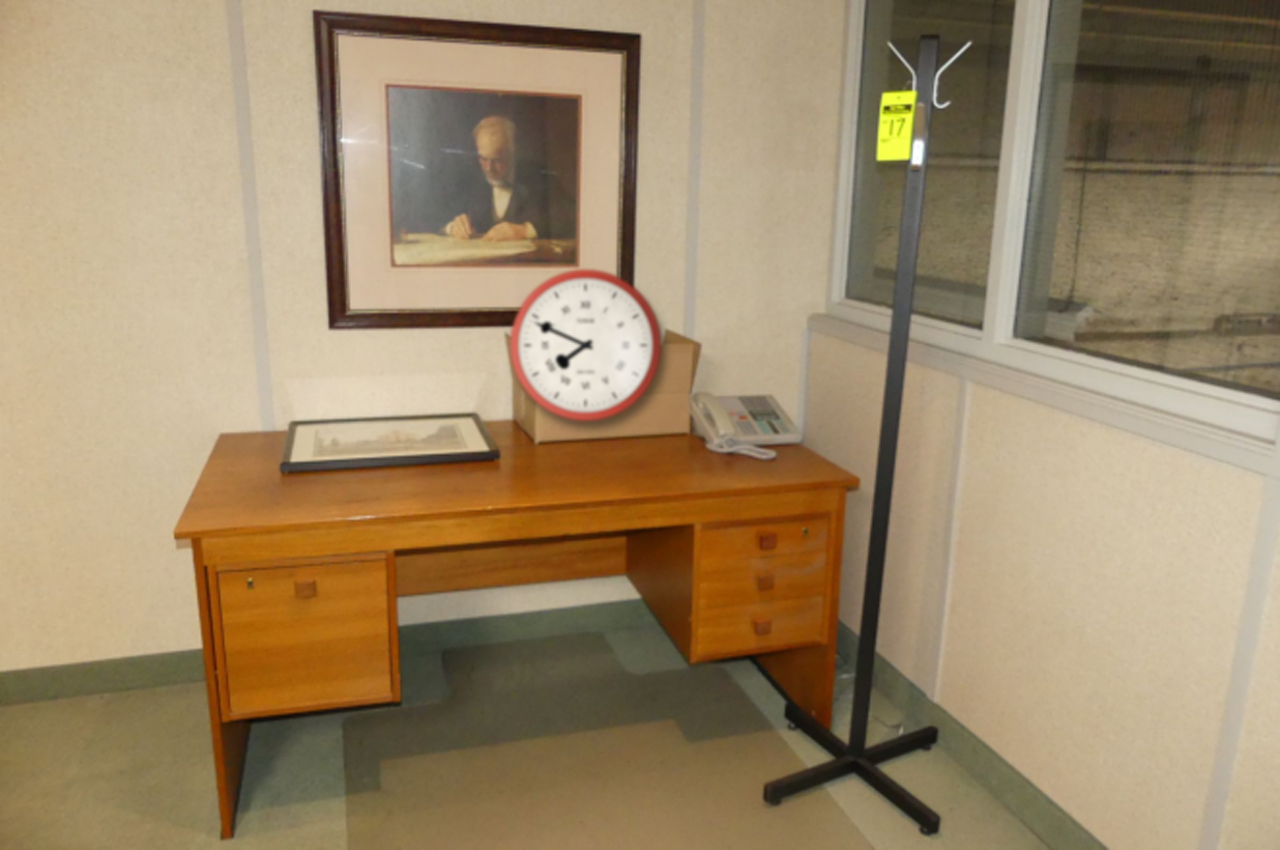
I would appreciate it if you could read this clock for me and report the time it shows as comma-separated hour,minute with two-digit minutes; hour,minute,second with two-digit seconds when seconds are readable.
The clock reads 7,49
